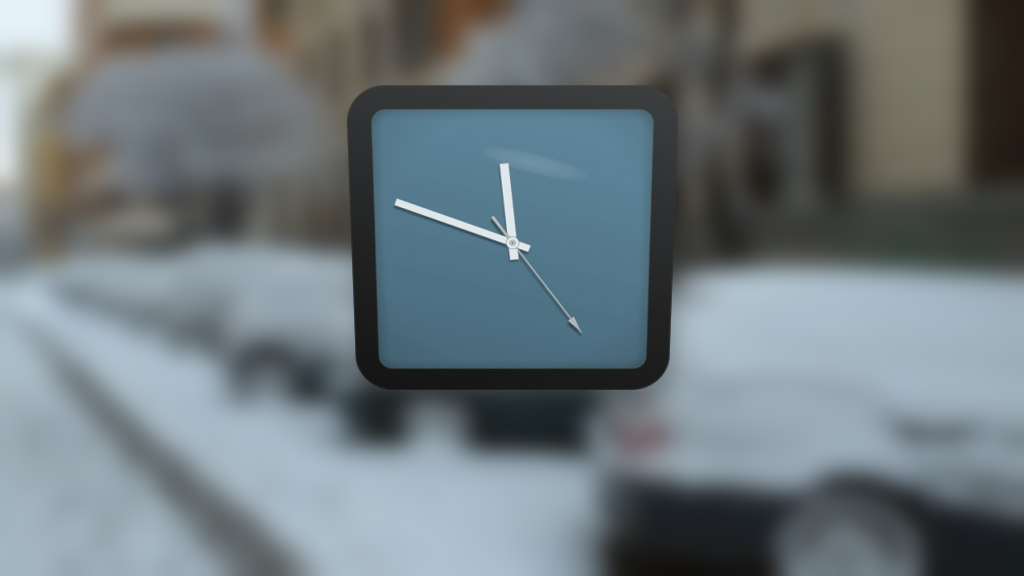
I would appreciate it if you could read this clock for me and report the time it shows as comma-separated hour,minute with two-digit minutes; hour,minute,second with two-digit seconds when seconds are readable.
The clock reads 11,48,24
